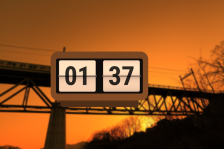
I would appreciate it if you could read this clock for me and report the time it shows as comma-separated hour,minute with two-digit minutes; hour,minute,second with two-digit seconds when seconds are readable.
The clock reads 1,37
